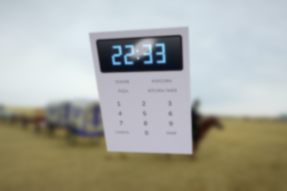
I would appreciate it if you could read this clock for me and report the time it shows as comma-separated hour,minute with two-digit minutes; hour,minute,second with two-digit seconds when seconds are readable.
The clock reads 22,33
